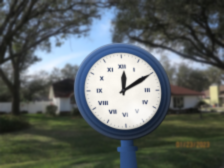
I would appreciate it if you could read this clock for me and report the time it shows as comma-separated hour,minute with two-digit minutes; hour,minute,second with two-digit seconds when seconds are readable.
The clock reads 12,10
